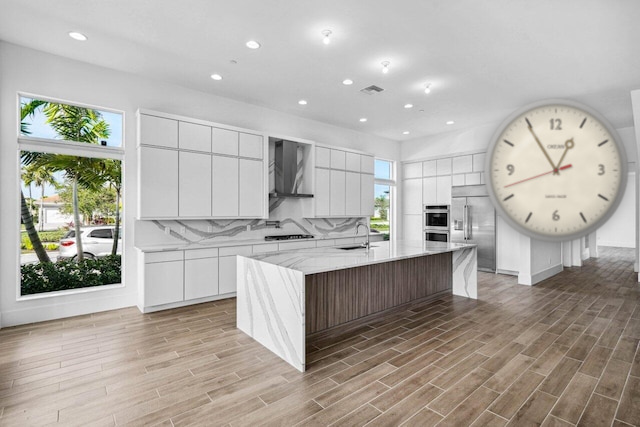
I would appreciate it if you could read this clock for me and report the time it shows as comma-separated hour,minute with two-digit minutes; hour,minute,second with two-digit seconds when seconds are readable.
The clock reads 12,54,42
